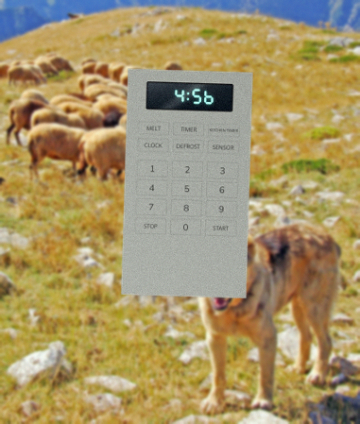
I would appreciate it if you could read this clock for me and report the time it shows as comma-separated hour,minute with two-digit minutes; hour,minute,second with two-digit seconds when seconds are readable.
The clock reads 4,56
